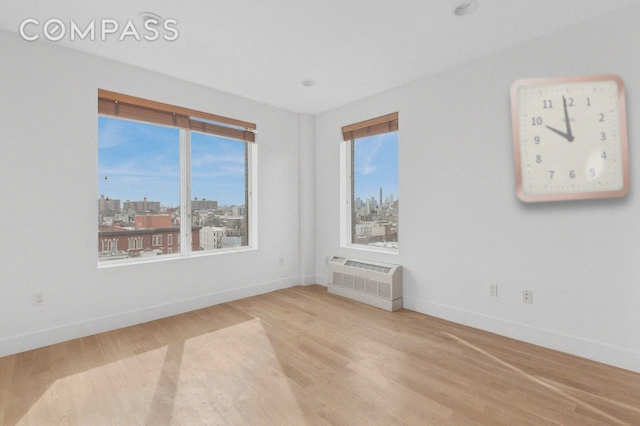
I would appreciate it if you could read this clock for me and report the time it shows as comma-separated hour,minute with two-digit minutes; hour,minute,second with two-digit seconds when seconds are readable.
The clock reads 9,59
